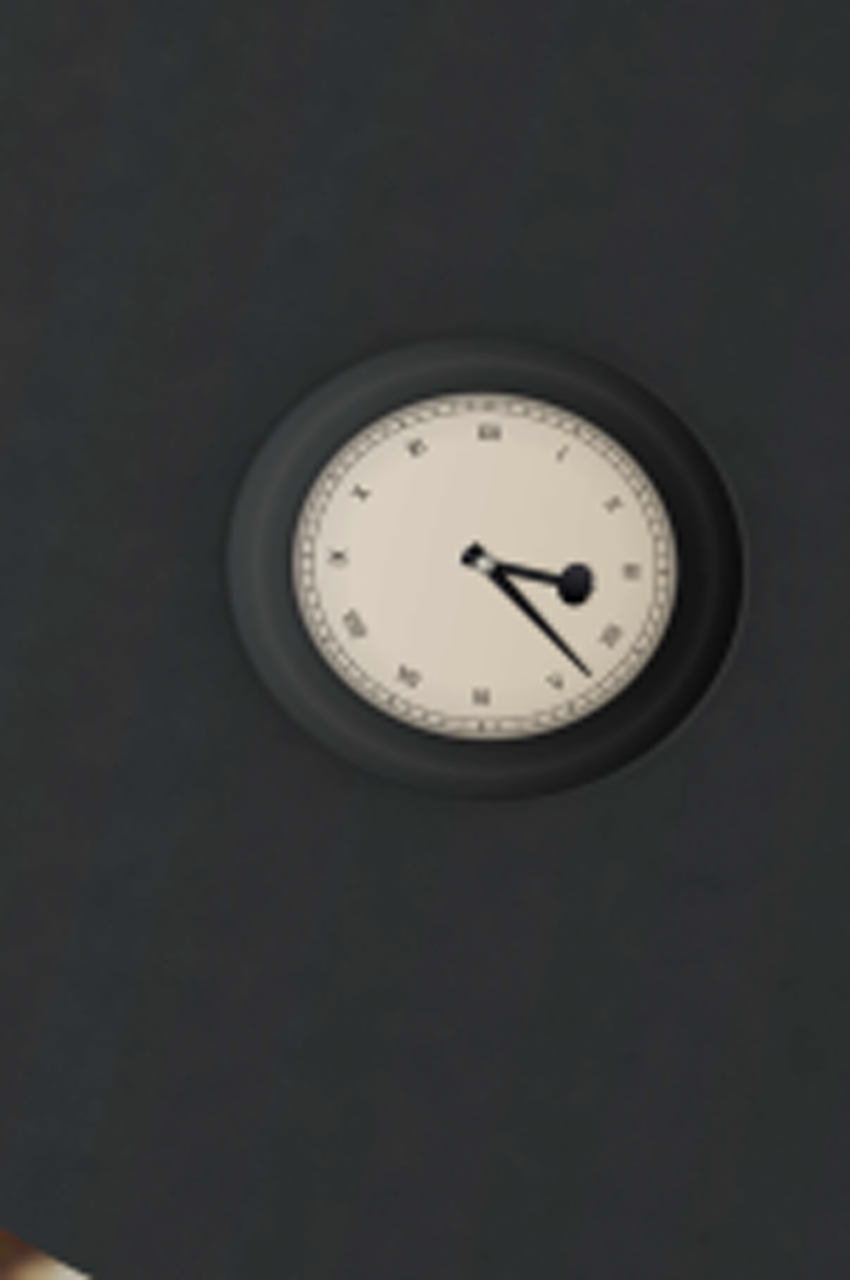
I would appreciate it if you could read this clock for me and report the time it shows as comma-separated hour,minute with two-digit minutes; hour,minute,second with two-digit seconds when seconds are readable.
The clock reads 3,23
